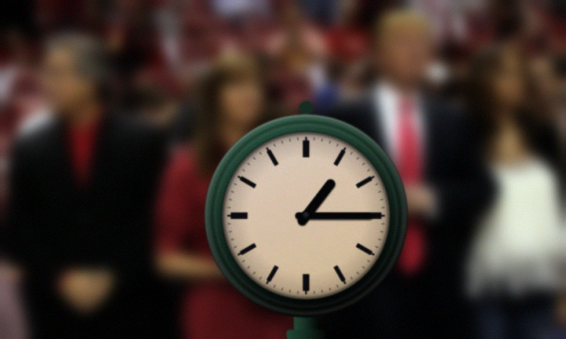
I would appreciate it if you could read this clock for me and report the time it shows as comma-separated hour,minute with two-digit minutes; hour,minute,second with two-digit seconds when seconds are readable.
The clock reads 1,15
